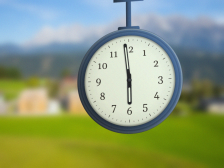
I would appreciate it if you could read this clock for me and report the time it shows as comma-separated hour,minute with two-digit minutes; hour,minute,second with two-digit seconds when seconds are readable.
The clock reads 5,59
